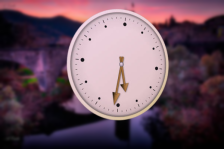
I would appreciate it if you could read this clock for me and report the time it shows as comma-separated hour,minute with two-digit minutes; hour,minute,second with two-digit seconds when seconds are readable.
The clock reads 5,31
